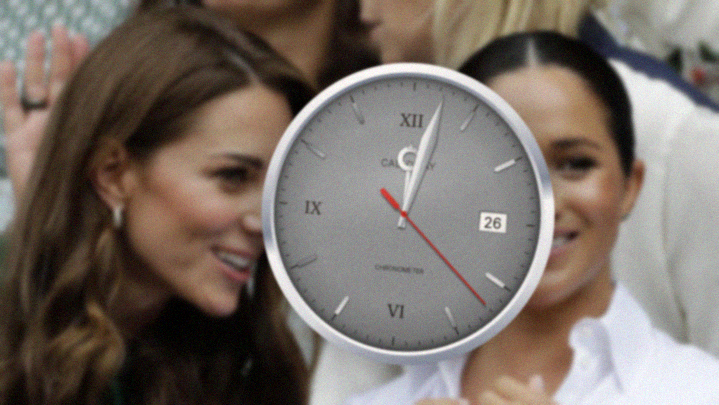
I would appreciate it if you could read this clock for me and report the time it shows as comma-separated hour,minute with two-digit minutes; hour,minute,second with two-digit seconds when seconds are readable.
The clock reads 12,02,22
